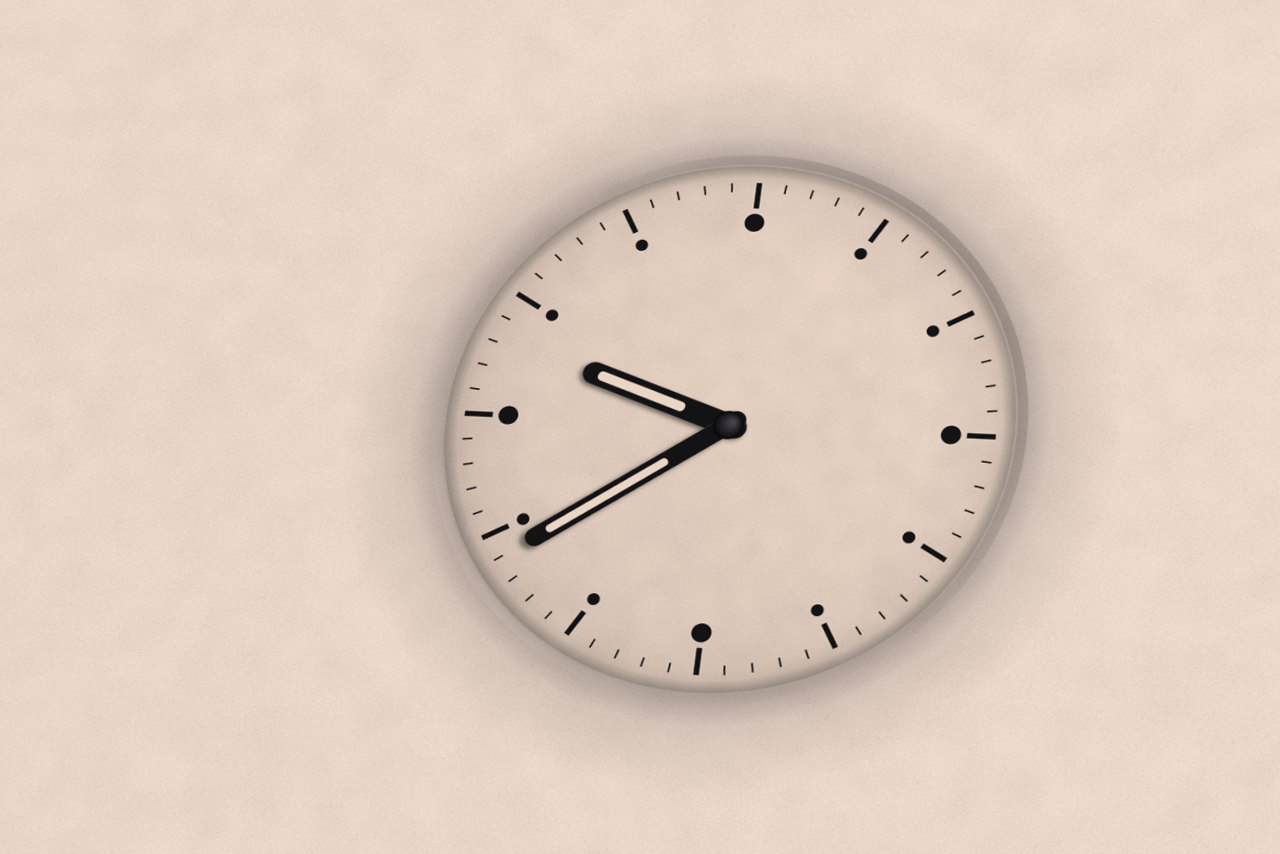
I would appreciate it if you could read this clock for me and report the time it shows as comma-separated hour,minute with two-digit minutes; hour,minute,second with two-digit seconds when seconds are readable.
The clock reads 9,39
